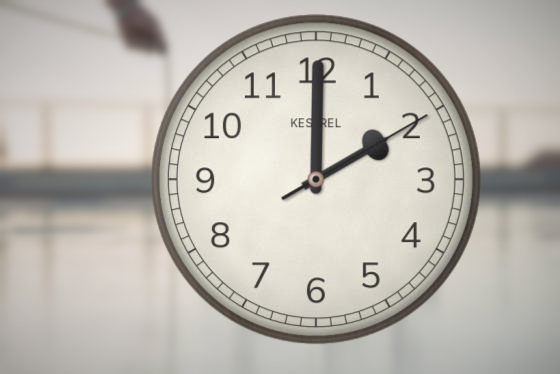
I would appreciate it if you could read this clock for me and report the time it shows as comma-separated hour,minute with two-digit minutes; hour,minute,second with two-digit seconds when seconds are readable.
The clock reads 2,00,10
